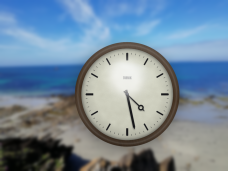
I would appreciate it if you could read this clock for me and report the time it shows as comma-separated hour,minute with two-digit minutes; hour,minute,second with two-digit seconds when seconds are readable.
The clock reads 4,28
